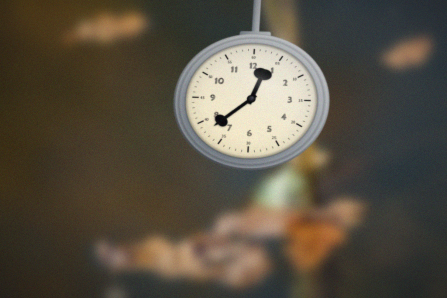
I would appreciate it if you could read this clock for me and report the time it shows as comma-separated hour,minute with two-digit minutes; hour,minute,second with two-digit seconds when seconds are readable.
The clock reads 12,38
